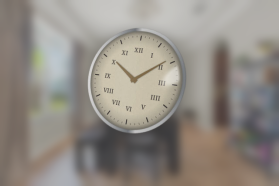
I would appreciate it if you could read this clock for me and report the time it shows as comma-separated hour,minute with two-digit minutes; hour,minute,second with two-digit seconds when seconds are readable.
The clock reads 10,09
